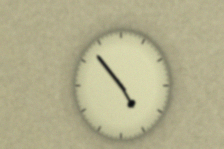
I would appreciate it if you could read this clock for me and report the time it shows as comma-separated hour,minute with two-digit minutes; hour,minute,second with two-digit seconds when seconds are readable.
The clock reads 4,53
